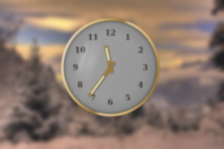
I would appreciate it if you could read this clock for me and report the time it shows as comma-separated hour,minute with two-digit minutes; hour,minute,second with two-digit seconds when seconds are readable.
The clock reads 11,36
